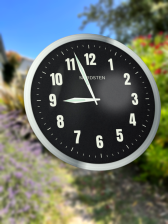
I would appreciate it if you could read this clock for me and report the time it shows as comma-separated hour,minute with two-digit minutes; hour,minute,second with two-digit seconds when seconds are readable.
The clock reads 8,57
